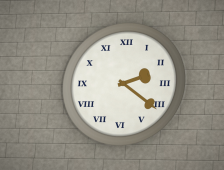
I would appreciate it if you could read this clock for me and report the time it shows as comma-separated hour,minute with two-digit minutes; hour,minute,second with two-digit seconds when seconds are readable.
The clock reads 2,21
